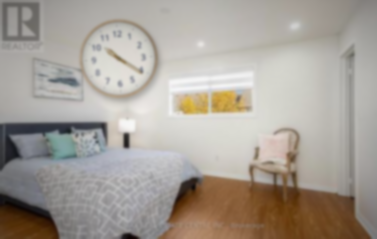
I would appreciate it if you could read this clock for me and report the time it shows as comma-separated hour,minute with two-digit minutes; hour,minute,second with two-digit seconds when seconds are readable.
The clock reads 10,21
